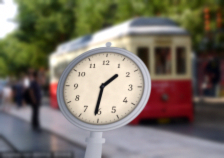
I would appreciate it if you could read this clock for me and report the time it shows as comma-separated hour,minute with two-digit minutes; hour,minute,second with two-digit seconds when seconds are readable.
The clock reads 1,31
